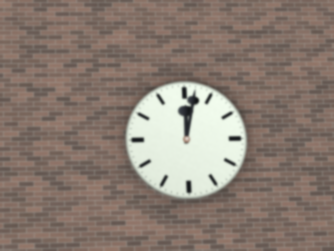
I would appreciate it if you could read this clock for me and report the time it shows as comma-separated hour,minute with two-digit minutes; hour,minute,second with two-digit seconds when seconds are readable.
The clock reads 12,02
